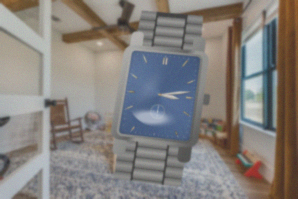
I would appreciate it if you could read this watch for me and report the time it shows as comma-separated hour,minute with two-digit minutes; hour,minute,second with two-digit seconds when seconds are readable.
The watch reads 3,13
